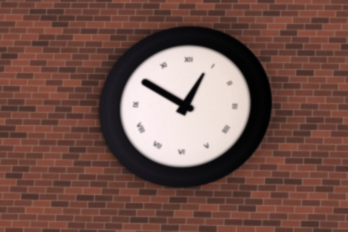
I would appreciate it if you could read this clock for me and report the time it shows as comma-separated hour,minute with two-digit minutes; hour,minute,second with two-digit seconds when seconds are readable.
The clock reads 12,50
